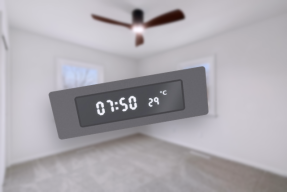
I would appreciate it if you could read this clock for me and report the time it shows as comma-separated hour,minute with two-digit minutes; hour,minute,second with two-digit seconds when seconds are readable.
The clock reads 7,50
